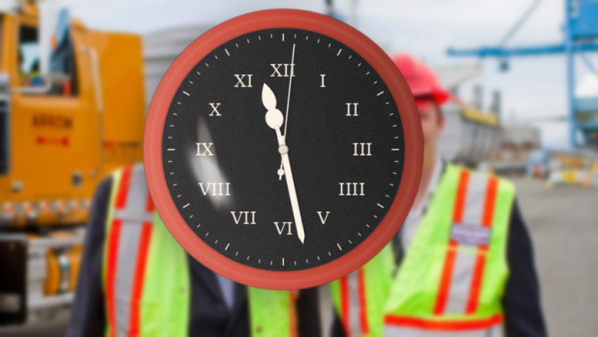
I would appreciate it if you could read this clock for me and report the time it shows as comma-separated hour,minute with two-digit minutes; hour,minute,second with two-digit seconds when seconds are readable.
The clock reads 11,28,01
